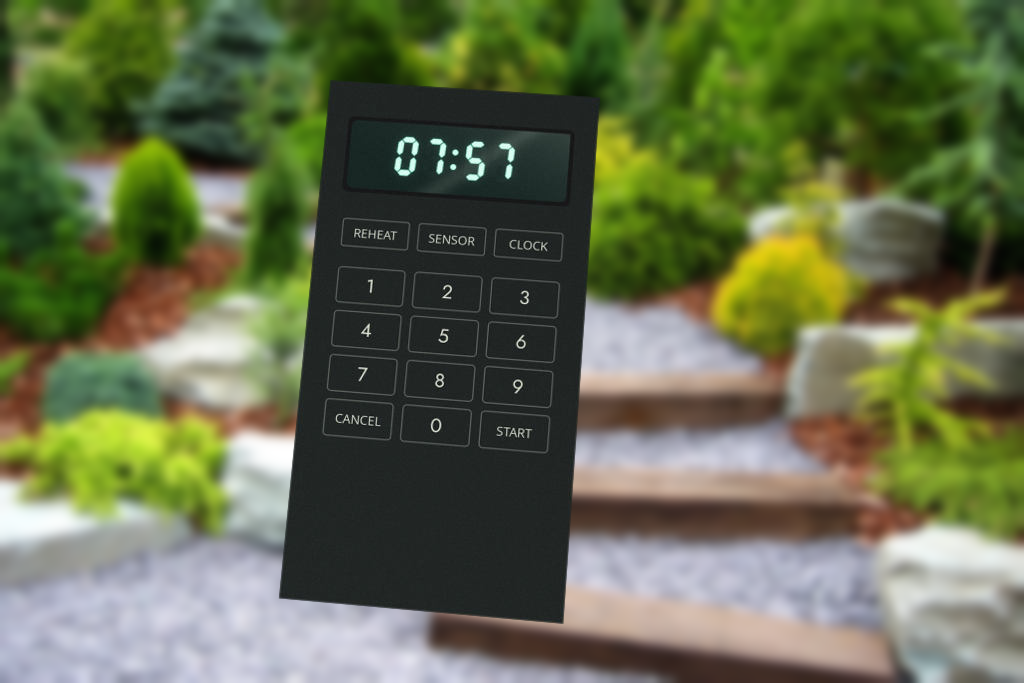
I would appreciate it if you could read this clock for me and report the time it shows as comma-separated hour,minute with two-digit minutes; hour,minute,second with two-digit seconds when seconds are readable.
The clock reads 7,57
